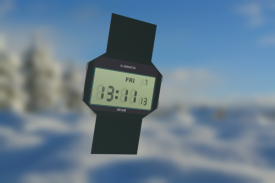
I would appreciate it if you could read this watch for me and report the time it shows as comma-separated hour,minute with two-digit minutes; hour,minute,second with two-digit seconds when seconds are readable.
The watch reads 13,11,13
